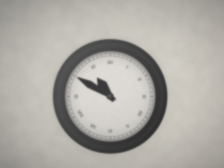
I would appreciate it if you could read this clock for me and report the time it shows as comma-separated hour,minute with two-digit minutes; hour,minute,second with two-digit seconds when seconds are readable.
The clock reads 10,50
